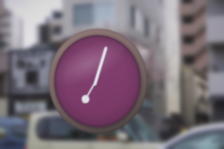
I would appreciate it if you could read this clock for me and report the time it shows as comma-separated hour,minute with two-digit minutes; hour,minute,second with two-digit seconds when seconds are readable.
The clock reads 7,03
